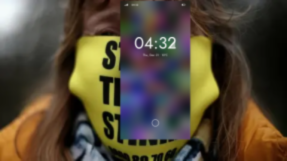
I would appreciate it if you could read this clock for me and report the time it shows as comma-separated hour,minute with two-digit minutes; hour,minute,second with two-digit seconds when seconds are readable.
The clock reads 4,32
